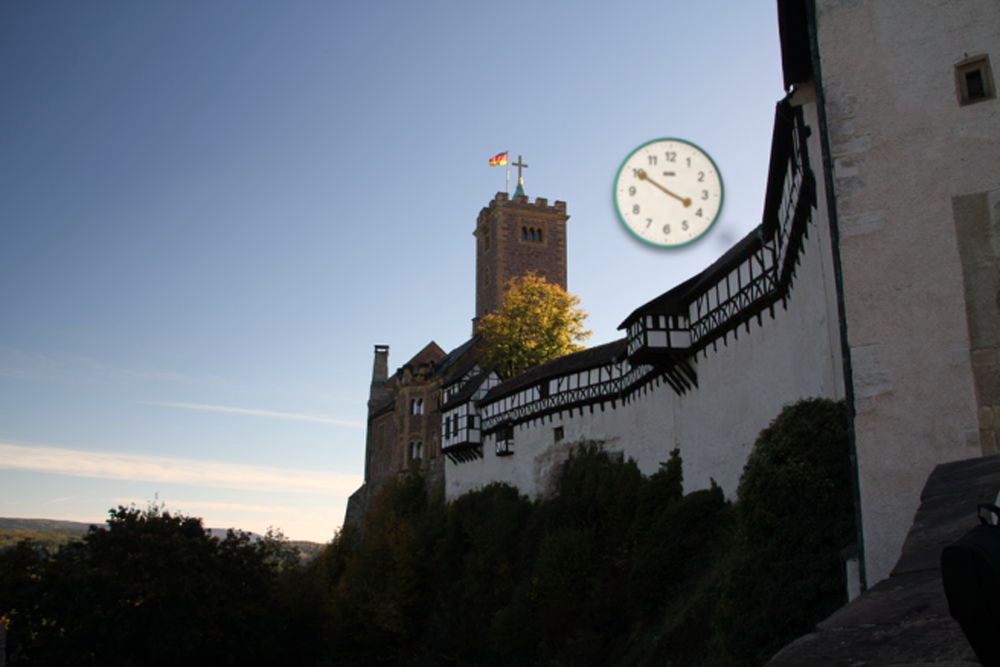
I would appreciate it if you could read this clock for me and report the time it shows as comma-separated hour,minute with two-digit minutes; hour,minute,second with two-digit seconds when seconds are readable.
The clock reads 3,50
